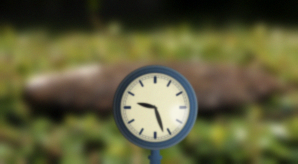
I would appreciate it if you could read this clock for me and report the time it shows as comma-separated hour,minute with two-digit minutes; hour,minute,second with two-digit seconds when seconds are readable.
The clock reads 9,27
